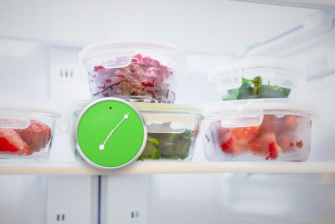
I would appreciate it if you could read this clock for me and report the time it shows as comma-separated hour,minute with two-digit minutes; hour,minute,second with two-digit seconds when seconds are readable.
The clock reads 7,07
